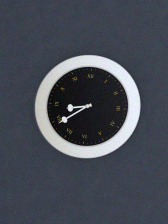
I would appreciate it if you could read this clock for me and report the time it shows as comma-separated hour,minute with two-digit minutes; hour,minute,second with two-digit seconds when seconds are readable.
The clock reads 8,39
